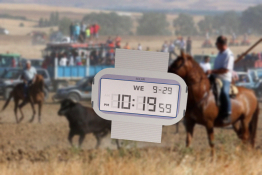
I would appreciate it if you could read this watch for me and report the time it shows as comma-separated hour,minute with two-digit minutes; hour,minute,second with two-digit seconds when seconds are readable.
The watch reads 10,19,59
